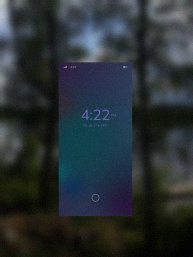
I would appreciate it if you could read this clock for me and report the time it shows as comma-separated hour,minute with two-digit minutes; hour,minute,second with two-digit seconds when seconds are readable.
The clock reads 4,22
